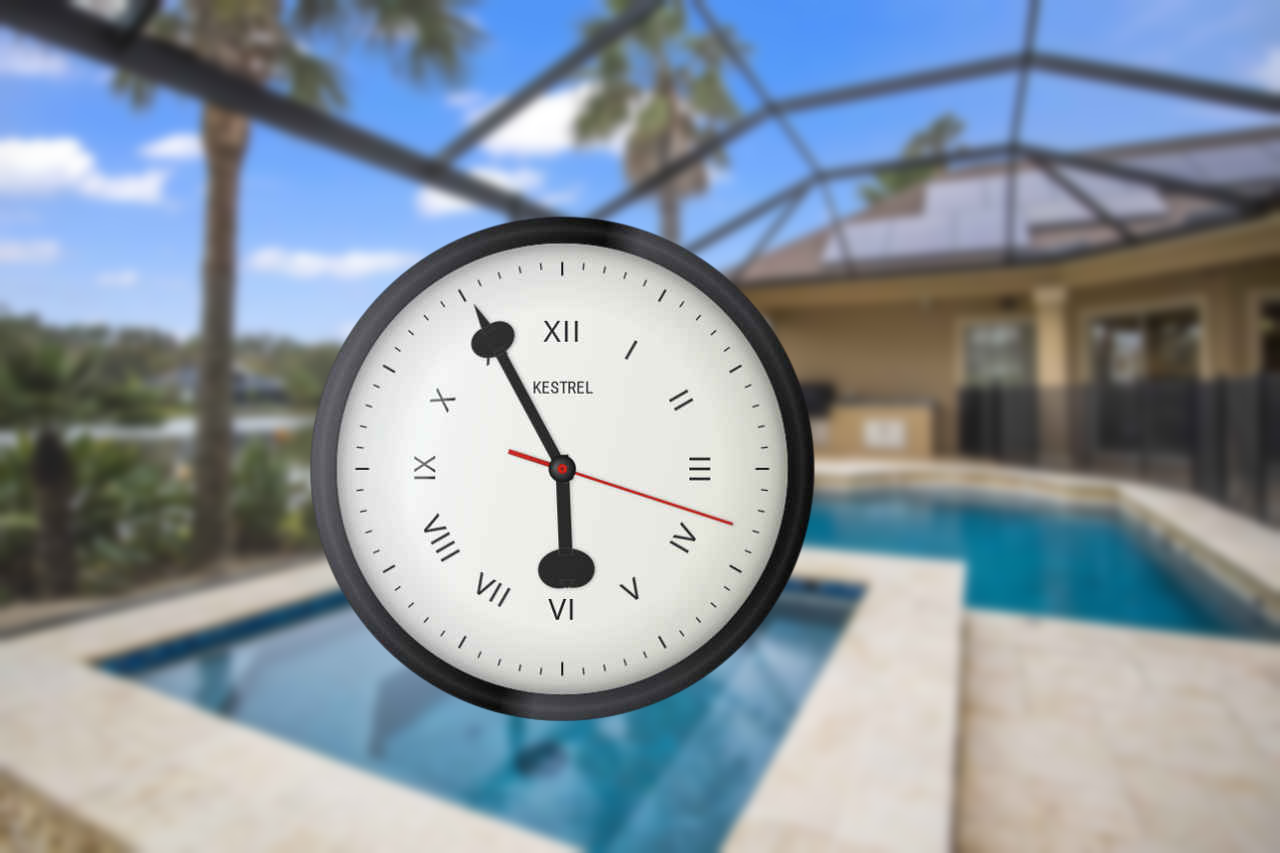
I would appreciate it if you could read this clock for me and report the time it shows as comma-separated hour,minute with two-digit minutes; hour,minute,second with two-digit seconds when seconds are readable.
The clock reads 5,55,18
